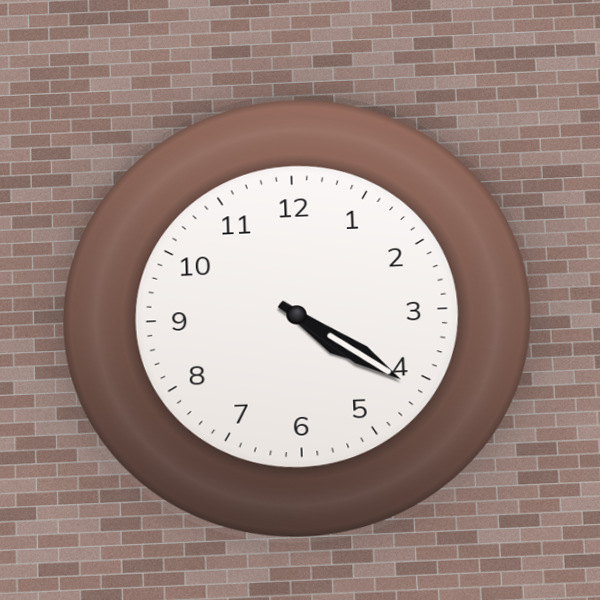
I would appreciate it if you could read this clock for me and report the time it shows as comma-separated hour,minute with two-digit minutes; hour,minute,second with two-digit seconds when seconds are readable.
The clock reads 4,21
